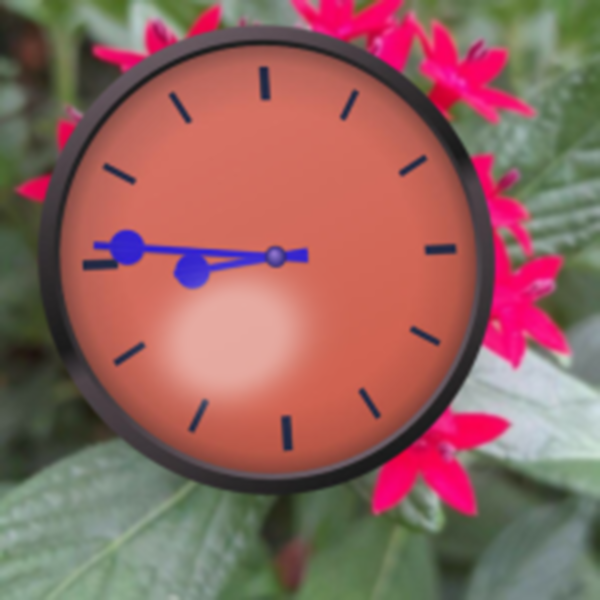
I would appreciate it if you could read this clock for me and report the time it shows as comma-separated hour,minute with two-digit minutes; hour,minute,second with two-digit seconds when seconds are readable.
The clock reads 8,46
